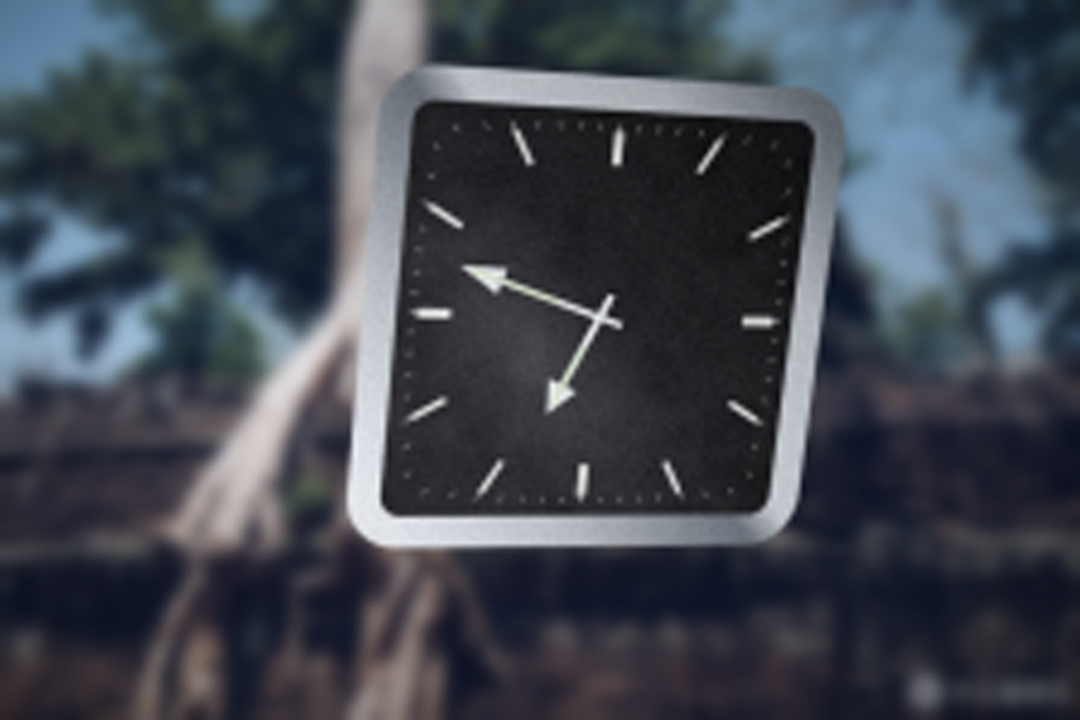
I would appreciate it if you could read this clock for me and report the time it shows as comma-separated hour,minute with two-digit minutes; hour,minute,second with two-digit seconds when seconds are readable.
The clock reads 6,48
